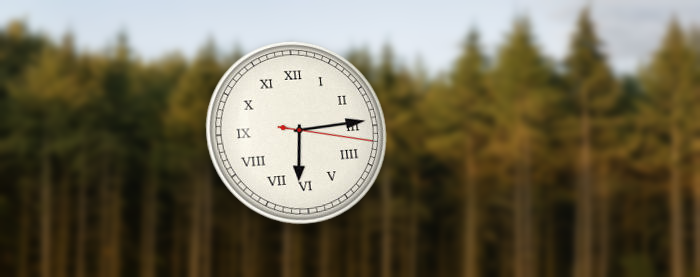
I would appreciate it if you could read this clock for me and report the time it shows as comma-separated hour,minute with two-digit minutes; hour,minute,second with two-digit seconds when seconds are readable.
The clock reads 6,14,17
